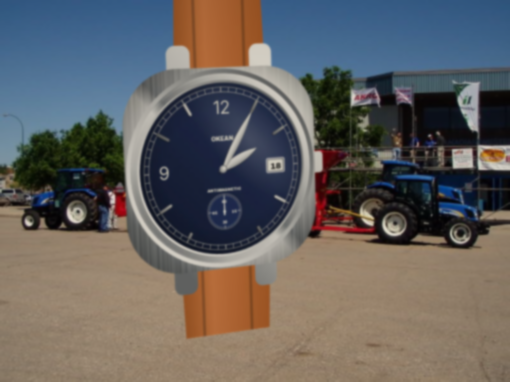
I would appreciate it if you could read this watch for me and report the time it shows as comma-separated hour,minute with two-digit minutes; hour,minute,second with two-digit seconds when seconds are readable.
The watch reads 2,05
